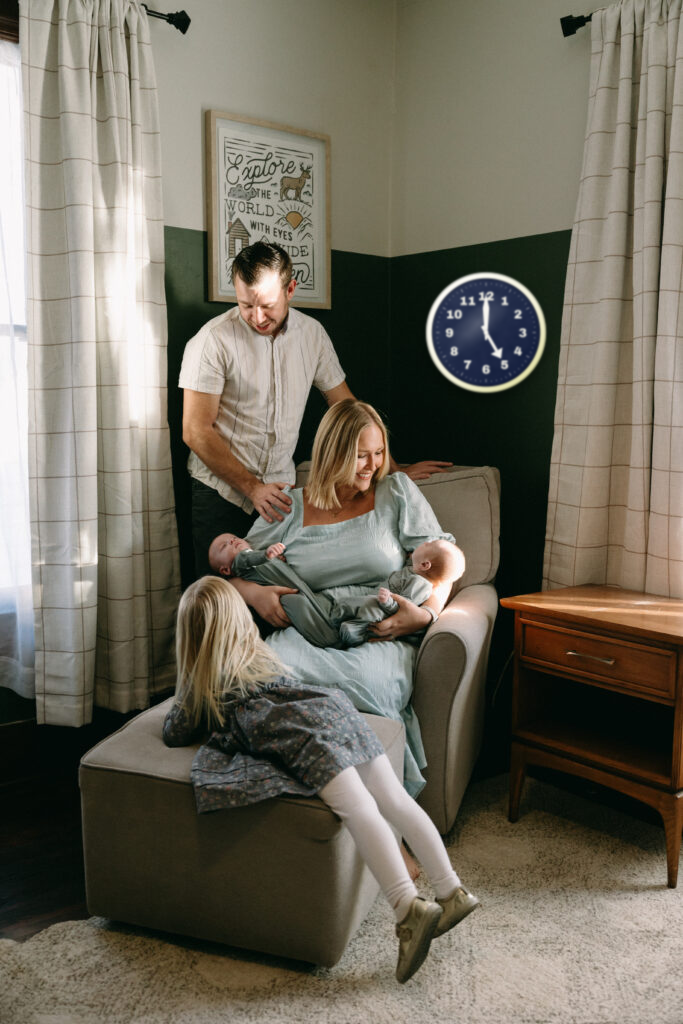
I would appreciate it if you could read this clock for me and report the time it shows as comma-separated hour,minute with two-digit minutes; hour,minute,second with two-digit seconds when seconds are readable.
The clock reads 5,00
